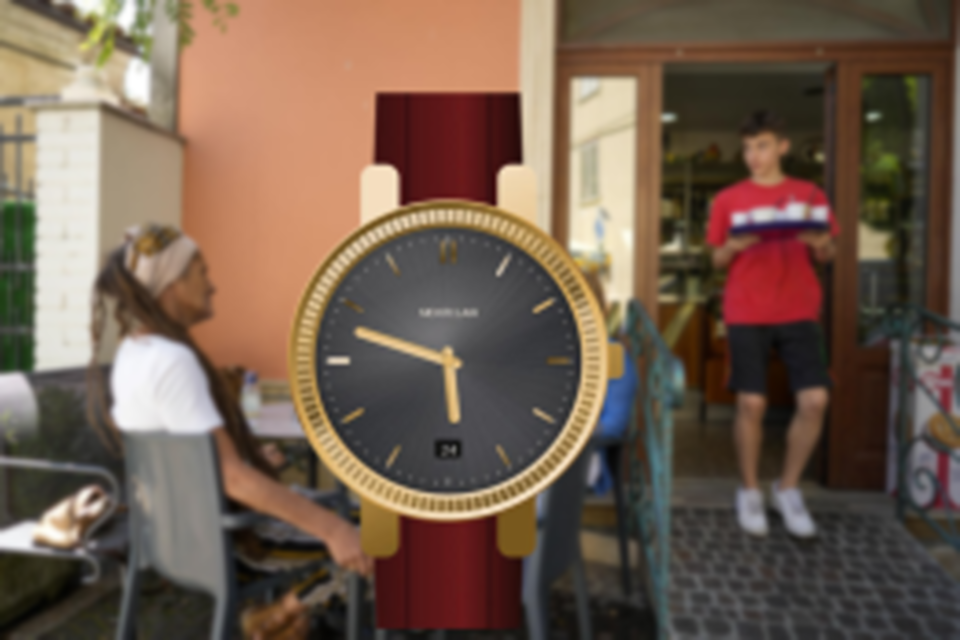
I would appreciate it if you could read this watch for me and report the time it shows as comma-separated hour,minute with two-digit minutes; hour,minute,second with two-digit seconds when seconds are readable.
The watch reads 5,48
